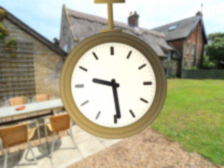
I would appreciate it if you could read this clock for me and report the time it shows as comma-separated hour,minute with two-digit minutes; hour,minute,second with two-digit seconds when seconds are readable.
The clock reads 9,29
